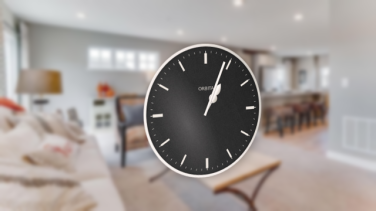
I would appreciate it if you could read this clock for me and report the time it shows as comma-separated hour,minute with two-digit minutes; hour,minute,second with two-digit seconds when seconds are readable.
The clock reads 1,04
